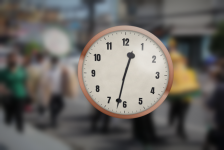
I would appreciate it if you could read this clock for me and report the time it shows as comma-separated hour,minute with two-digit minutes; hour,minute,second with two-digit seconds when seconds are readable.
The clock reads 12,32
